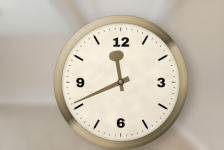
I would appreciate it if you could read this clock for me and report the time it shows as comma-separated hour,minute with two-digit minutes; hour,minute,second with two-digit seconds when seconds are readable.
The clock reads 11,41
